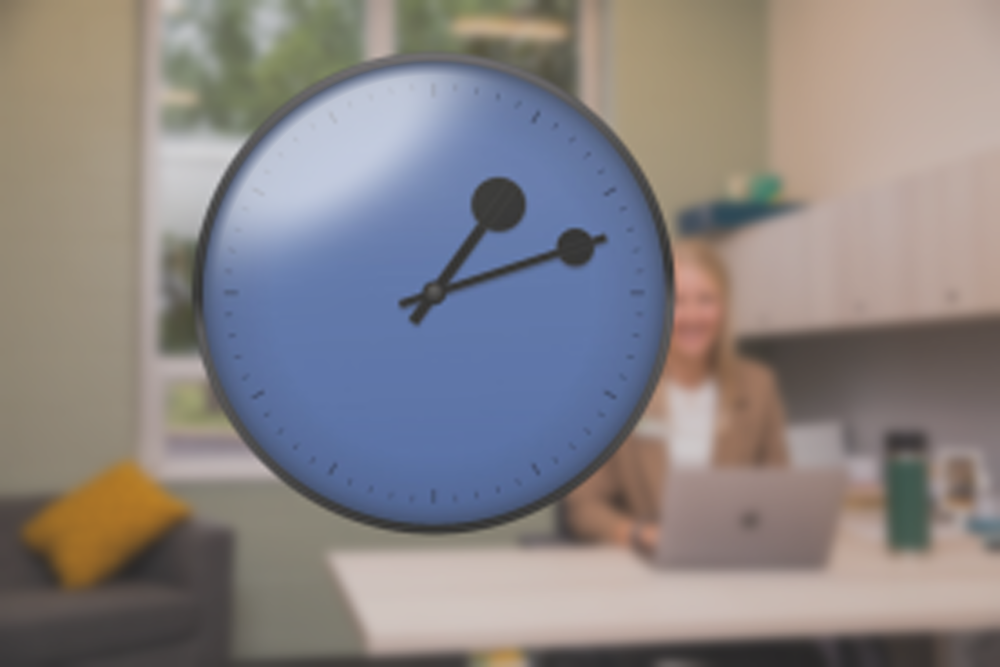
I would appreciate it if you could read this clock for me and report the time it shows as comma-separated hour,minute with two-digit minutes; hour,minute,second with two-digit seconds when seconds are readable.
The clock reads 1,12
